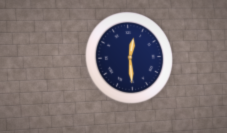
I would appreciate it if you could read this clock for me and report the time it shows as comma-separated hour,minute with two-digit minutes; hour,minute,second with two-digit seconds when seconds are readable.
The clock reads 12,30
